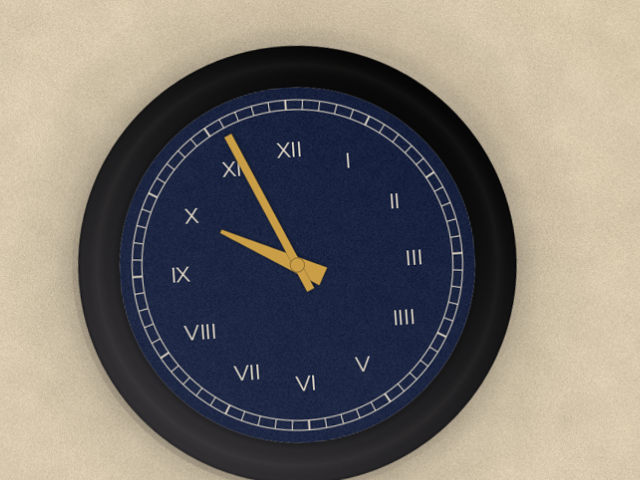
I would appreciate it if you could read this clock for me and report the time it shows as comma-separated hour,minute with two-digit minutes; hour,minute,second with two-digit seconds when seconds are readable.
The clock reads 9,56
